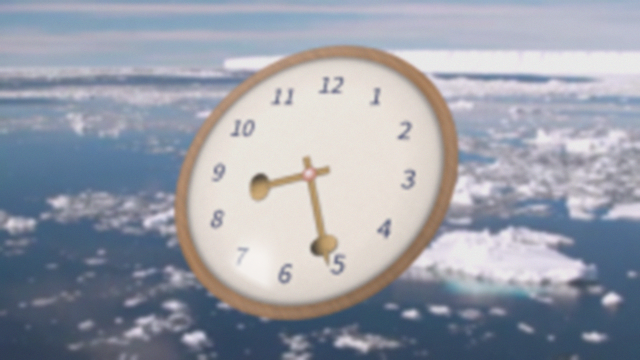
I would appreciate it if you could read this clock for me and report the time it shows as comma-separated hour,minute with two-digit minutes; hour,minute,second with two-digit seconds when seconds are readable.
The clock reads 8,26
